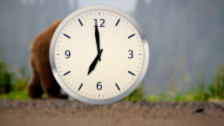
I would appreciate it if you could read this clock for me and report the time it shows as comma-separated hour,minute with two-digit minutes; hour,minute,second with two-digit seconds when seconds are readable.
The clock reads 6,59
